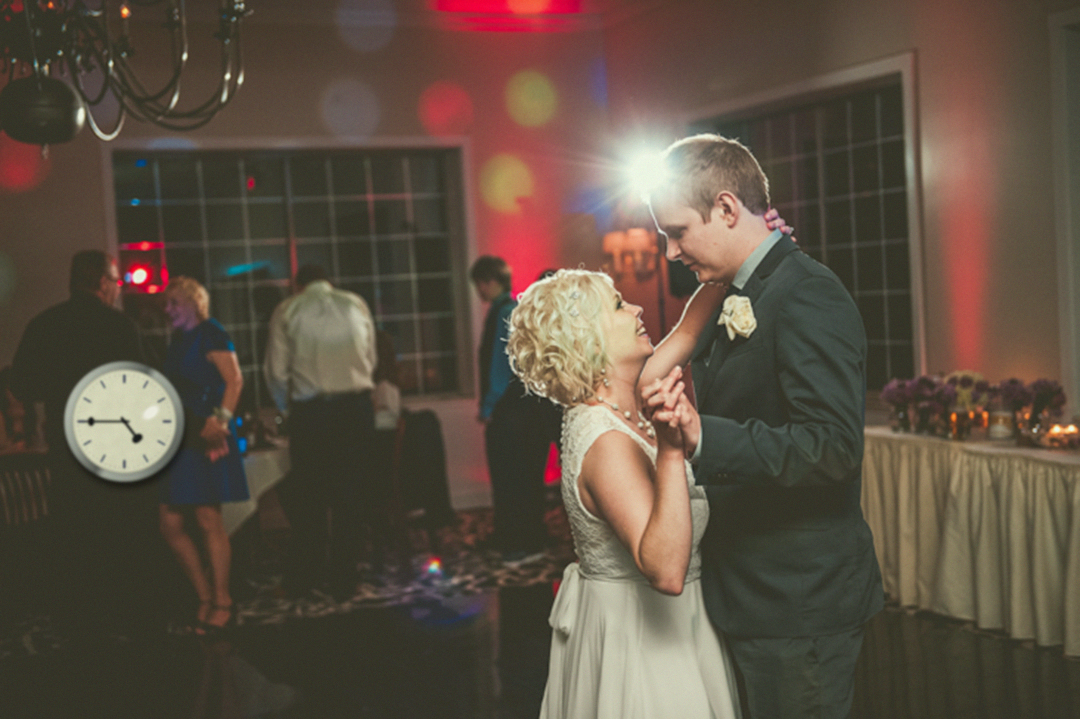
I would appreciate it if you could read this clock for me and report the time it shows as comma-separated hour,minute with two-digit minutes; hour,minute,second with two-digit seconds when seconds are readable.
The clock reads 4,45
